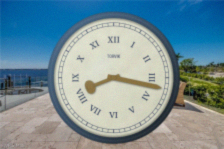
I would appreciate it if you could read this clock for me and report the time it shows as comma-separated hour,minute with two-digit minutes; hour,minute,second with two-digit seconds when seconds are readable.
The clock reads 8,17
